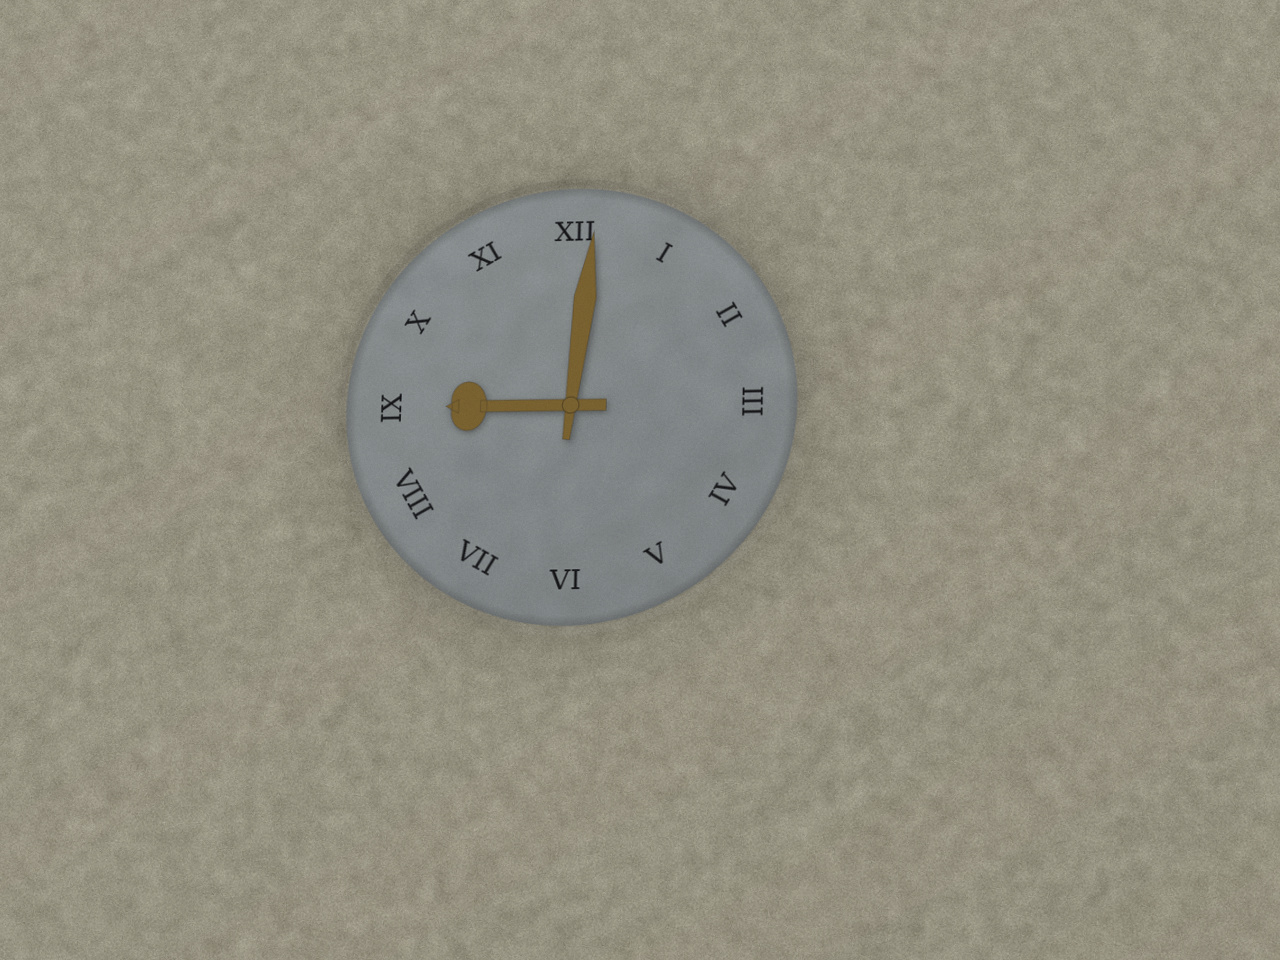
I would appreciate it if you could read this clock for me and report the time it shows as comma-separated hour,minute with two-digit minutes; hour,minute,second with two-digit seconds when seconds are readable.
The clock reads 9,01
